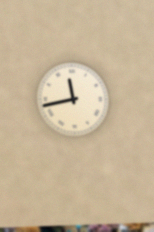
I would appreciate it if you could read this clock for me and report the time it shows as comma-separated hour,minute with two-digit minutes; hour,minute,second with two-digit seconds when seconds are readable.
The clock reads 11,43
